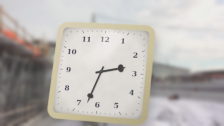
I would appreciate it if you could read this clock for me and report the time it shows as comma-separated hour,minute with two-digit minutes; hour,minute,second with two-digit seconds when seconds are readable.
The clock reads 2,33
